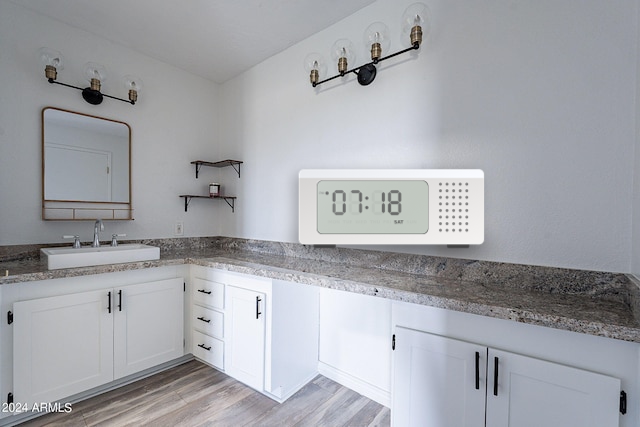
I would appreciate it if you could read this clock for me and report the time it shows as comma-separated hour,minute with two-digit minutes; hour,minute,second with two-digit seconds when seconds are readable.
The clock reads 7,18
